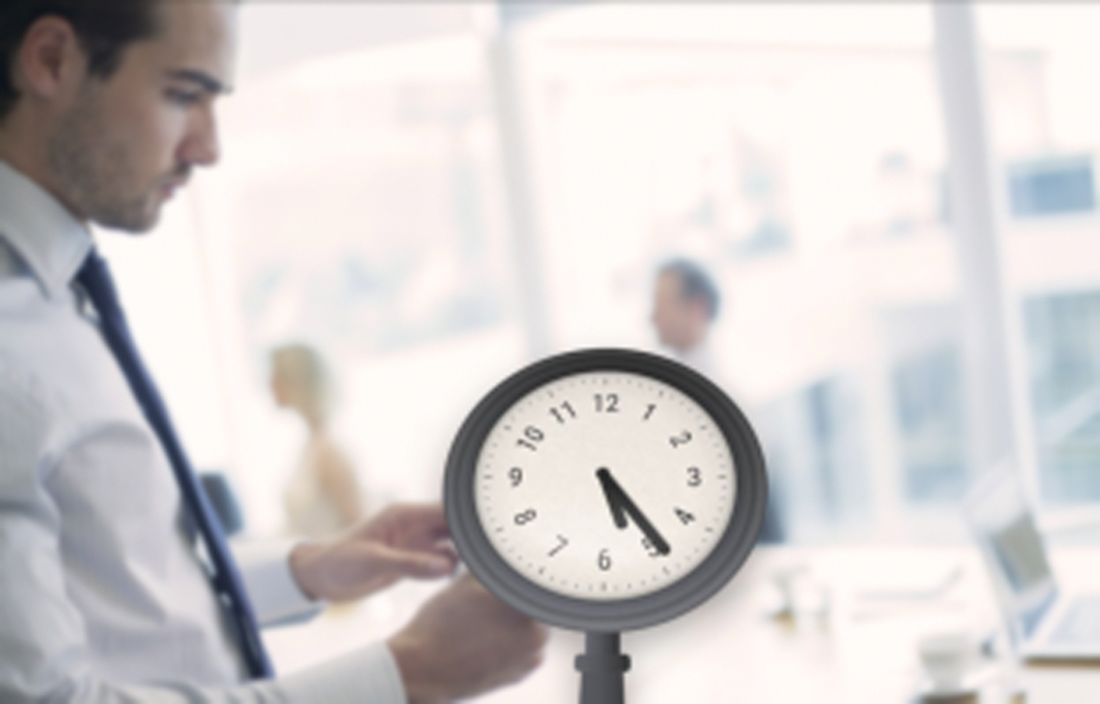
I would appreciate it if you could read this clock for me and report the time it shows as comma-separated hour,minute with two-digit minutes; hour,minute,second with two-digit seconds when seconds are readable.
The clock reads 5,24
